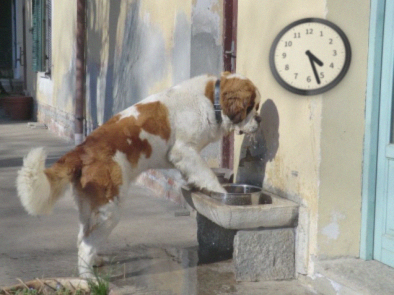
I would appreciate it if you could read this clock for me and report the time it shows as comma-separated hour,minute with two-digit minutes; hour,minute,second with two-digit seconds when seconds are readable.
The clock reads 4,27
